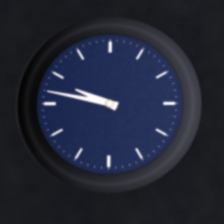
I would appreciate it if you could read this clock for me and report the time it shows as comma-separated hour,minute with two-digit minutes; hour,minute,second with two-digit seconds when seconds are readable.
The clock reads 9,47
